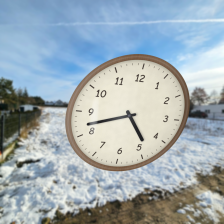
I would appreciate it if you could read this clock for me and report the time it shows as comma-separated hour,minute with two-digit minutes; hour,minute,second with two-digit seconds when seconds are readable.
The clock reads 4,42
